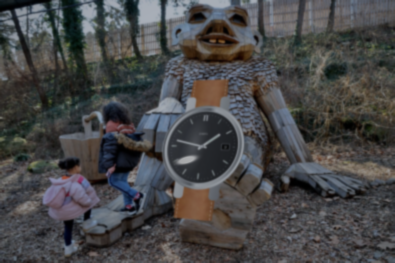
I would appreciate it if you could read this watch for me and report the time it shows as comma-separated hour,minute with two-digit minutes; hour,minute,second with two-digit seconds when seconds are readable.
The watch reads 1,47
